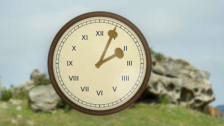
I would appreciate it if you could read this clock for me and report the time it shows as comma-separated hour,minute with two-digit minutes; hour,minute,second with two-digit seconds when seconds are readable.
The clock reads 2,04
